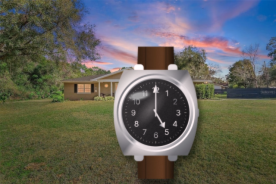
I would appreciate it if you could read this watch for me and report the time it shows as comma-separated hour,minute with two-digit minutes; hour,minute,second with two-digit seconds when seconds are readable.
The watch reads 5,00
